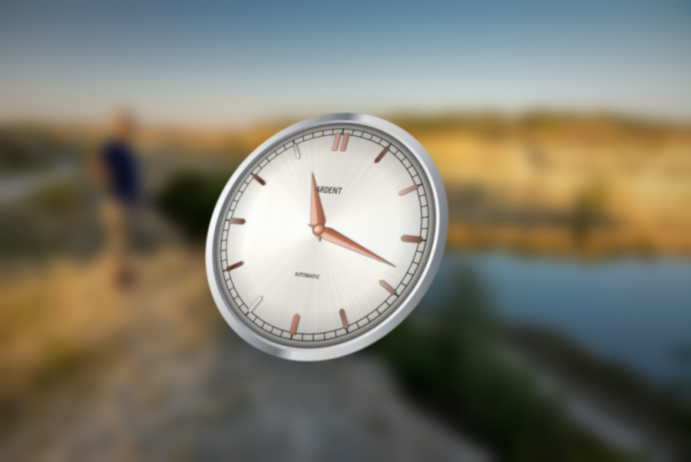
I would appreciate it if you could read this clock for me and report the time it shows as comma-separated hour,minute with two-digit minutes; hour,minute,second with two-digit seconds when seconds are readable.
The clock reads 11,18
